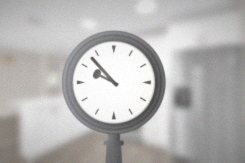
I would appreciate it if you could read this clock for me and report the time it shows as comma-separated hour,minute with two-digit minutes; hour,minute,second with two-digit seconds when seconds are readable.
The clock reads 9,53
